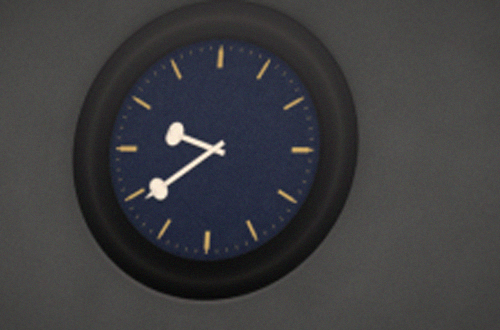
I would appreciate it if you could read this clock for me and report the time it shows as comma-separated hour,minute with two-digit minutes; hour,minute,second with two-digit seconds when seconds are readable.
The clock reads 9,39
